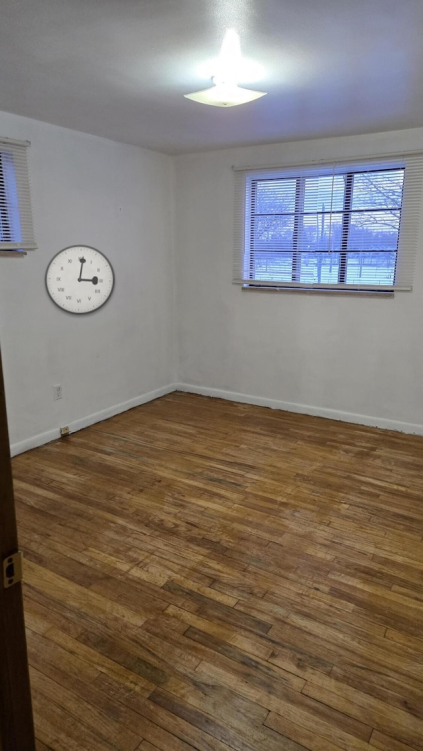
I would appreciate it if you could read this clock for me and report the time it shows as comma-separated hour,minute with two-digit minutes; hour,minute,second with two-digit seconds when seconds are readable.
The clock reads 3,01
